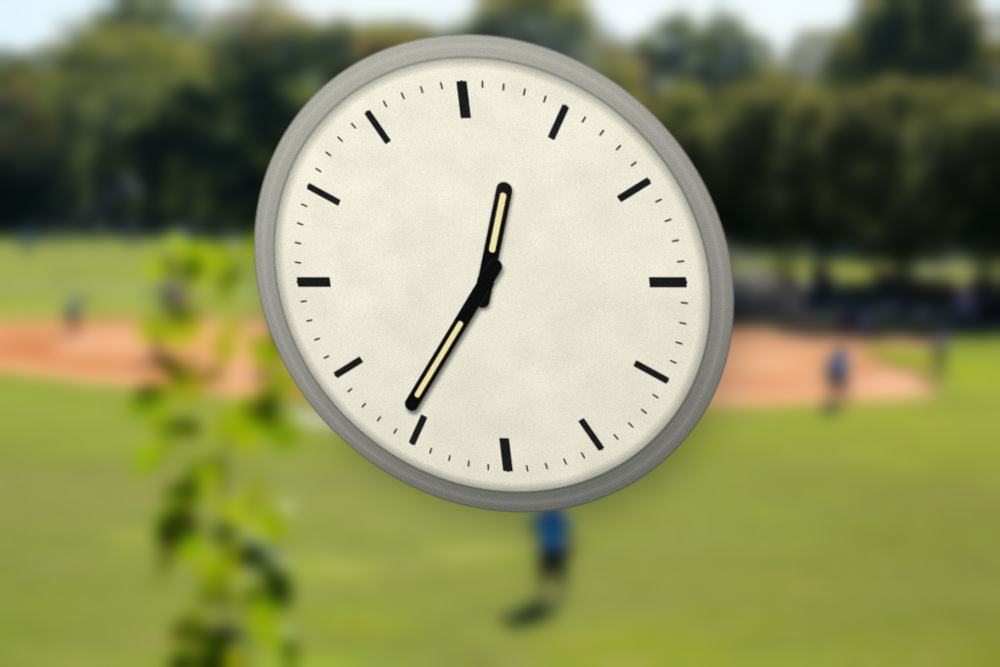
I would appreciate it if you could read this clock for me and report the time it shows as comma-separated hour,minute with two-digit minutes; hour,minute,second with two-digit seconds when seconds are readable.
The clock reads 12,36
